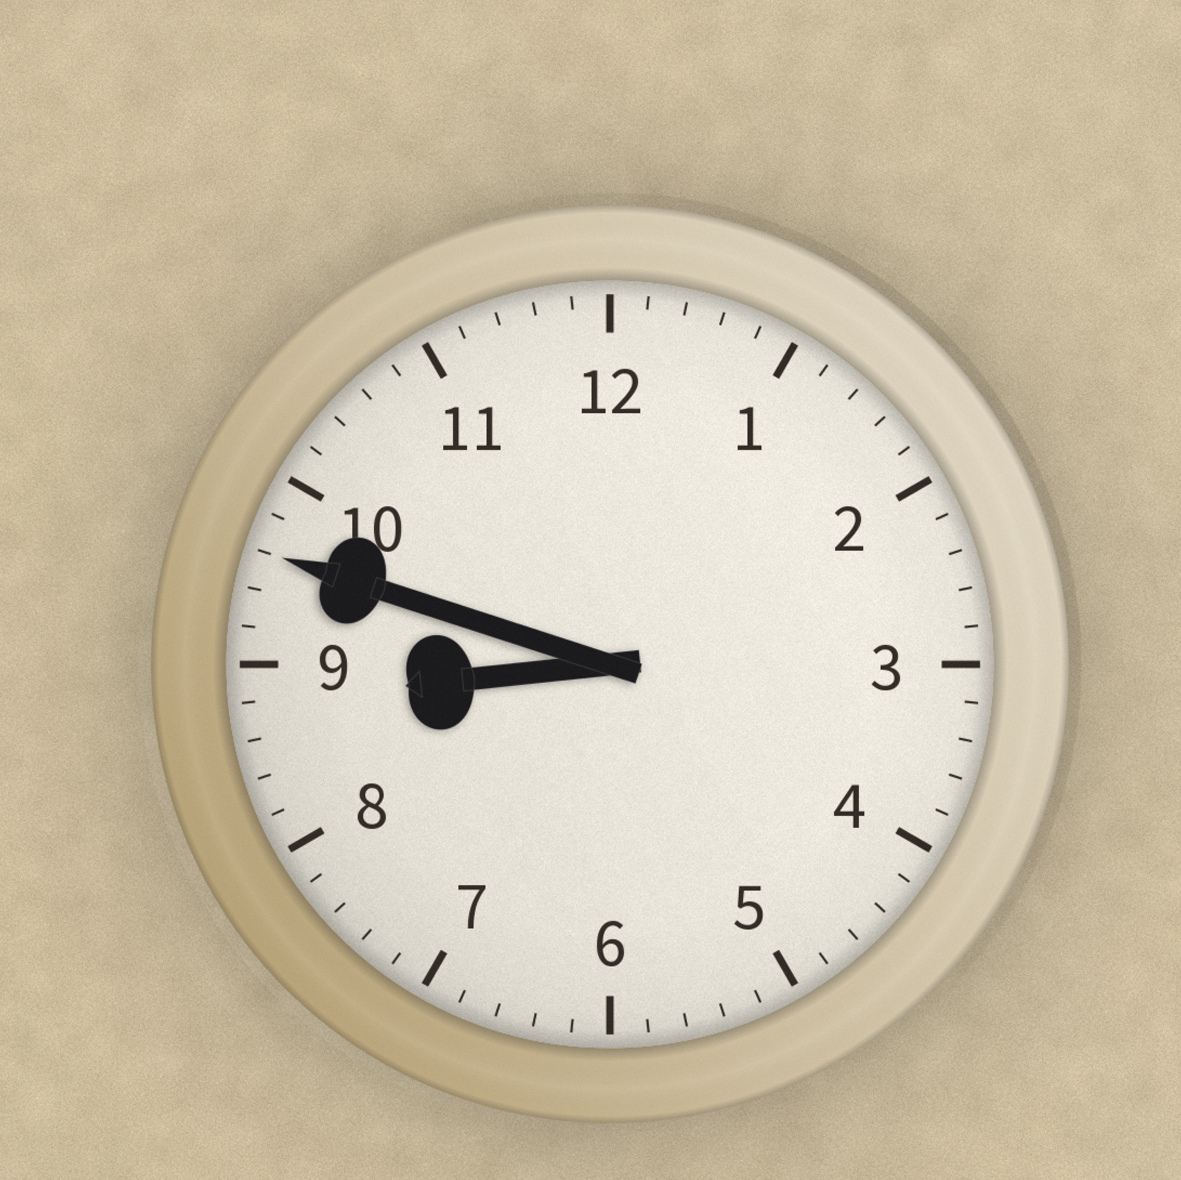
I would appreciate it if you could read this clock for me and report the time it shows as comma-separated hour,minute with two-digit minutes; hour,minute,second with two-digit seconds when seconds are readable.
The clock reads 8,48
